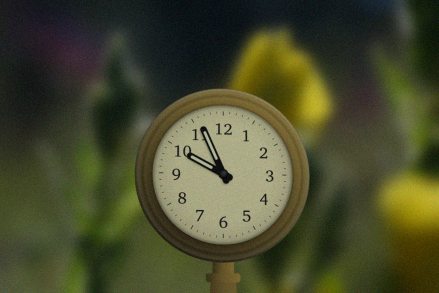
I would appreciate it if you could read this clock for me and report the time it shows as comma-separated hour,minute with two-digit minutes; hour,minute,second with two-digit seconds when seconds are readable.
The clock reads 9,56
